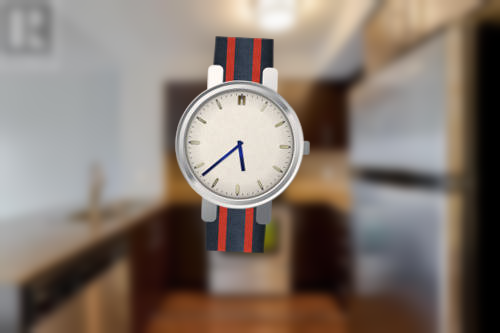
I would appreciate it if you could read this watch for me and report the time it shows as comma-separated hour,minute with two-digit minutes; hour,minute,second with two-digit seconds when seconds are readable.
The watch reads 5,38
